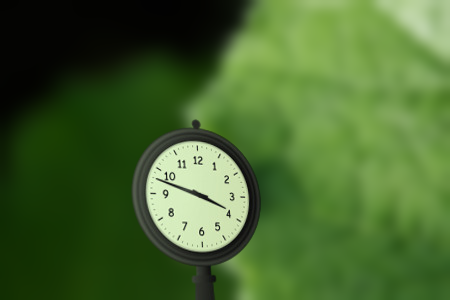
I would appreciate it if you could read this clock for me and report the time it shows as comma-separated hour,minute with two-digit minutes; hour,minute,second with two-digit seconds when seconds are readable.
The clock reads 3,48
